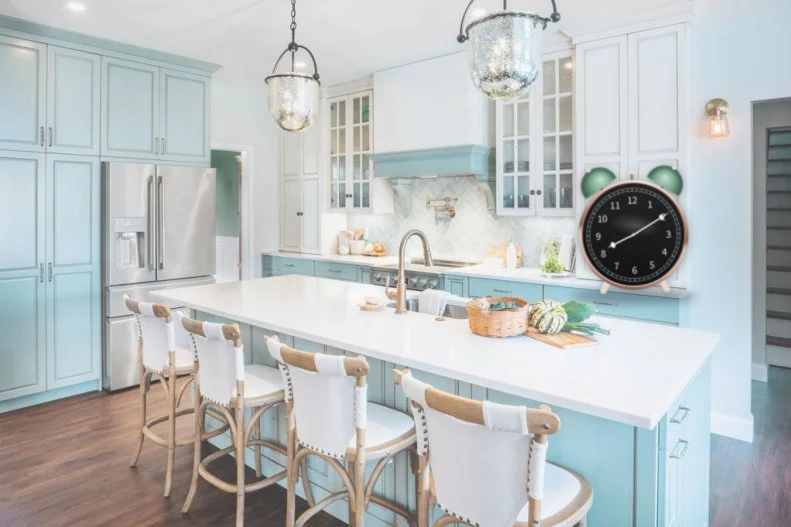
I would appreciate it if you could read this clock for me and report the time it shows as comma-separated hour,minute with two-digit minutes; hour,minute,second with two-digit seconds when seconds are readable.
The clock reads 8,10
